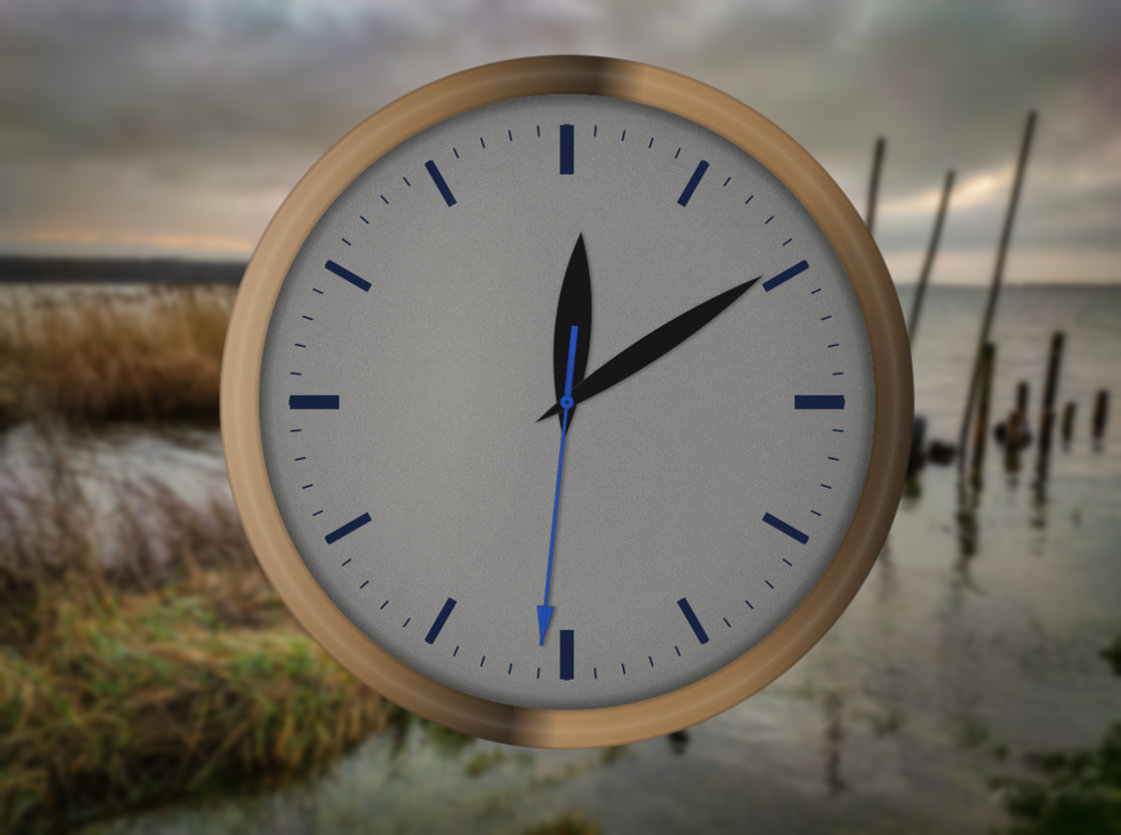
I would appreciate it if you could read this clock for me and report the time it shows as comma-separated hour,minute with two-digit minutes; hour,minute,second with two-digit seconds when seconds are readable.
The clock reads 12,09,31
